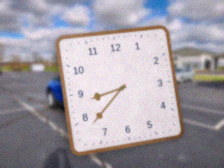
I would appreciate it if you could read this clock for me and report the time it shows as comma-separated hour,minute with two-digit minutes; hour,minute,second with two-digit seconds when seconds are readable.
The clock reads 8,38
